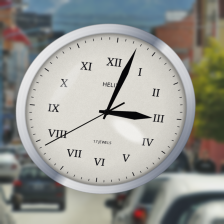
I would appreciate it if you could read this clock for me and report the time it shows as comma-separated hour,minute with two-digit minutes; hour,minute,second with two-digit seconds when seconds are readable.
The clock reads 3,02,39
